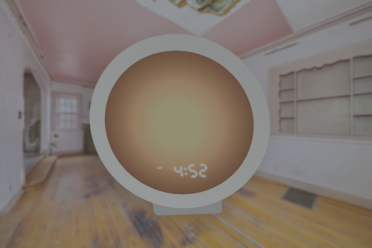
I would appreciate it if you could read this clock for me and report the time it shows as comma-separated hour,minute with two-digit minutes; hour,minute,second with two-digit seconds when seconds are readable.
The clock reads 4,52
